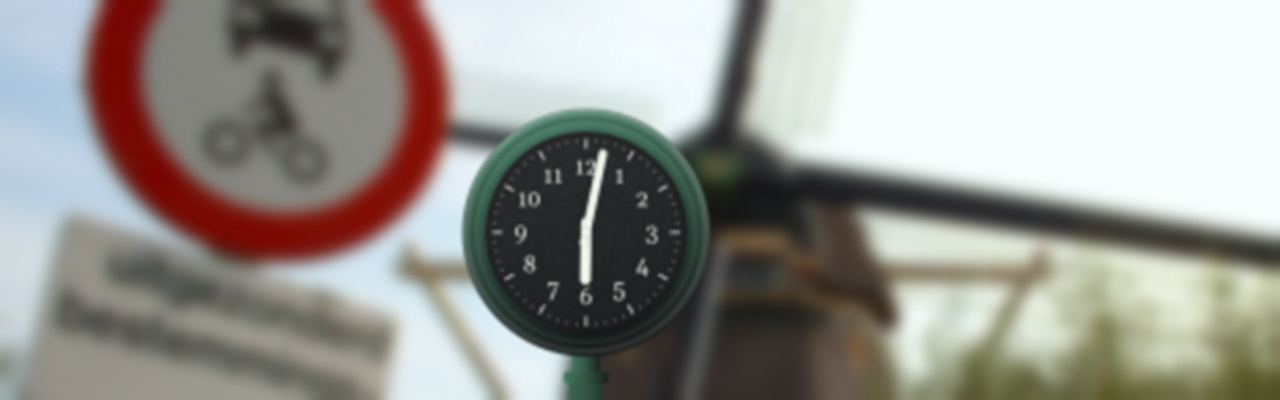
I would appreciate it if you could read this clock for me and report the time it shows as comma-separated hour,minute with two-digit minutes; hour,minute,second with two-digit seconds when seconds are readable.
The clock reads 6,02
